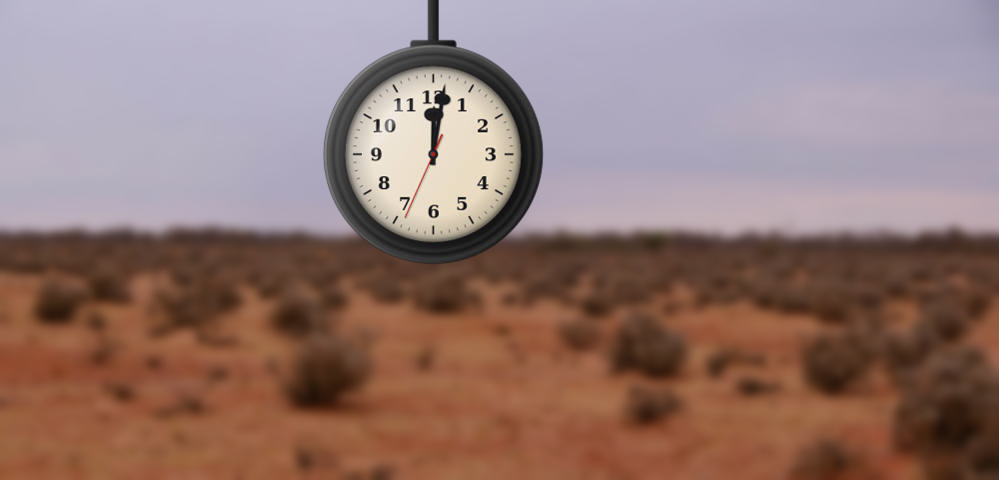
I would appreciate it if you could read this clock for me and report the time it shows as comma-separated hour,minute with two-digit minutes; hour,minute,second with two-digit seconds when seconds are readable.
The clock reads 12,01,34
